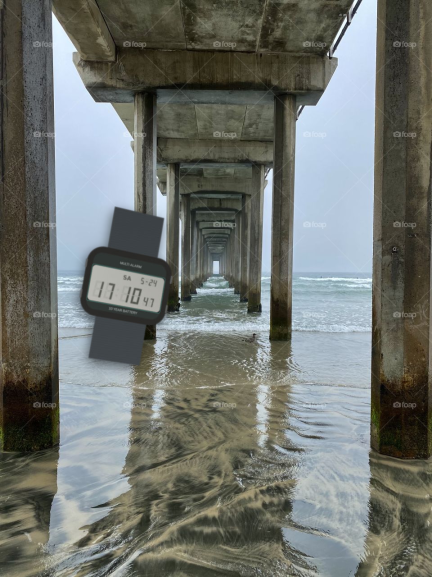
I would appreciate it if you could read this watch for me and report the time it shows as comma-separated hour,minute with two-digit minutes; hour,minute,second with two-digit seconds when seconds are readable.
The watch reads 17,10,47
